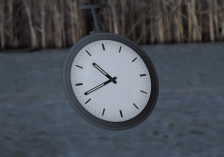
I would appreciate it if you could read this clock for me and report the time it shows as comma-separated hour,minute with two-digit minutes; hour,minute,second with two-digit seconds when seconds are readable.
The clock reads 10,42
